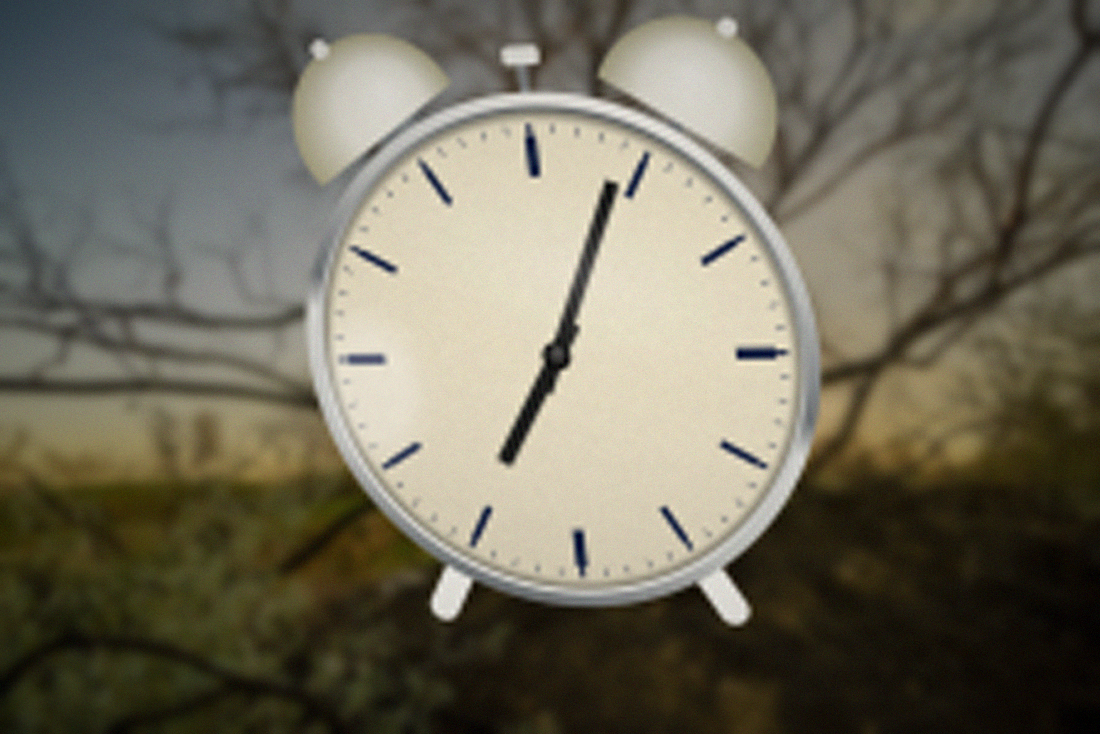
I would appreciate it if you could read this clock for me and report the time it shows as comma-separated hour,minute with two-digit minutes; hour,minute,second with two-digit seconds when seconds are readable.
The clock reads 7,04
